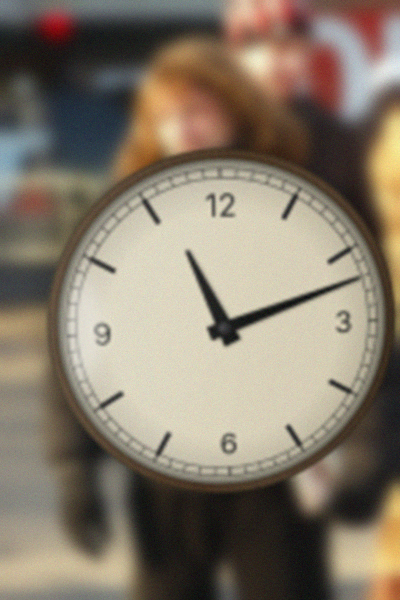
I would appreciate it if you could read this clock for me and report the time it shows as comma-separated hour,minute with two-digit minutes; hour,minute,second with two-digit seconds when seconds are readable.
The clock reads 11,12
